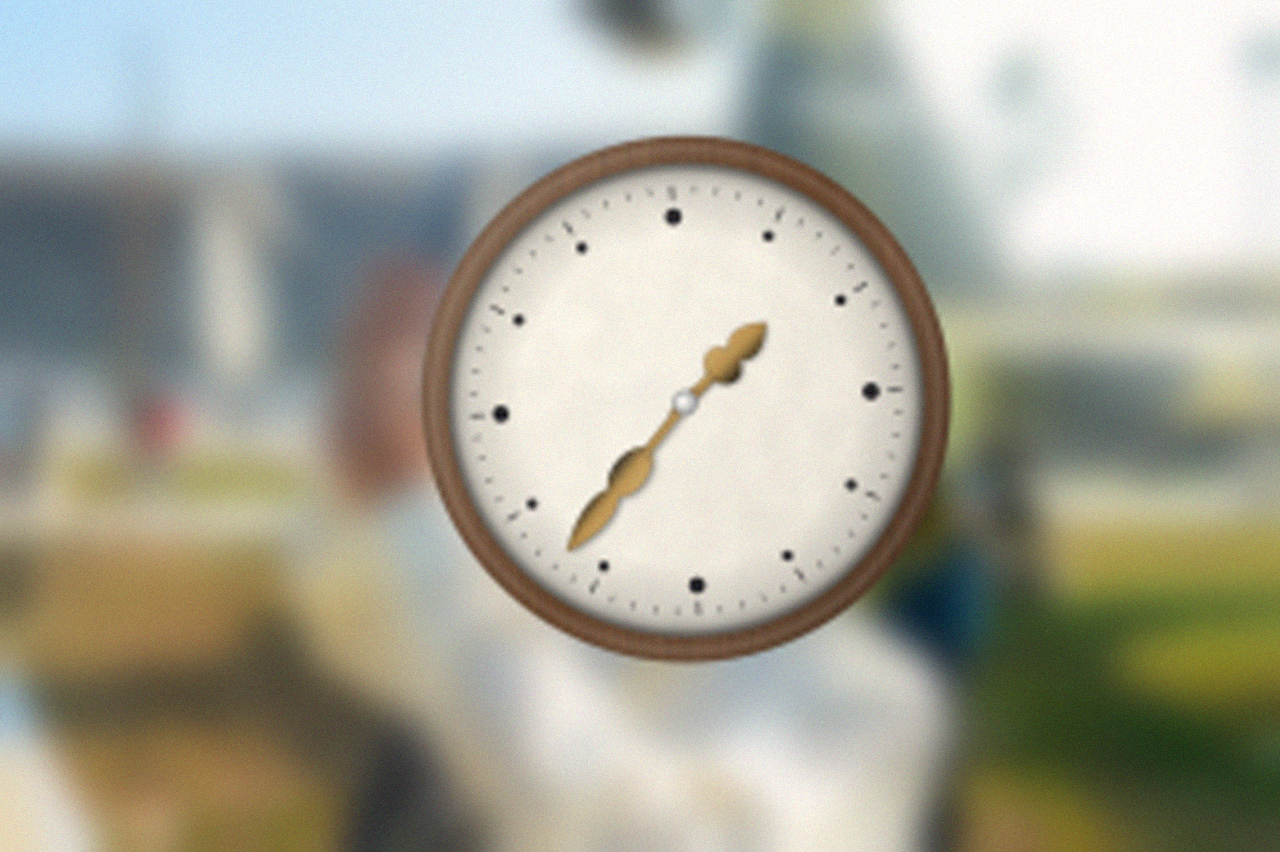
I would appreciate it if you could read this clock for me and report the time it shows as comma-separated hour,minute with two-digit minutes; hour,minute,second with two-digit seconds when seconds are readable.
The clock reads 1,37
